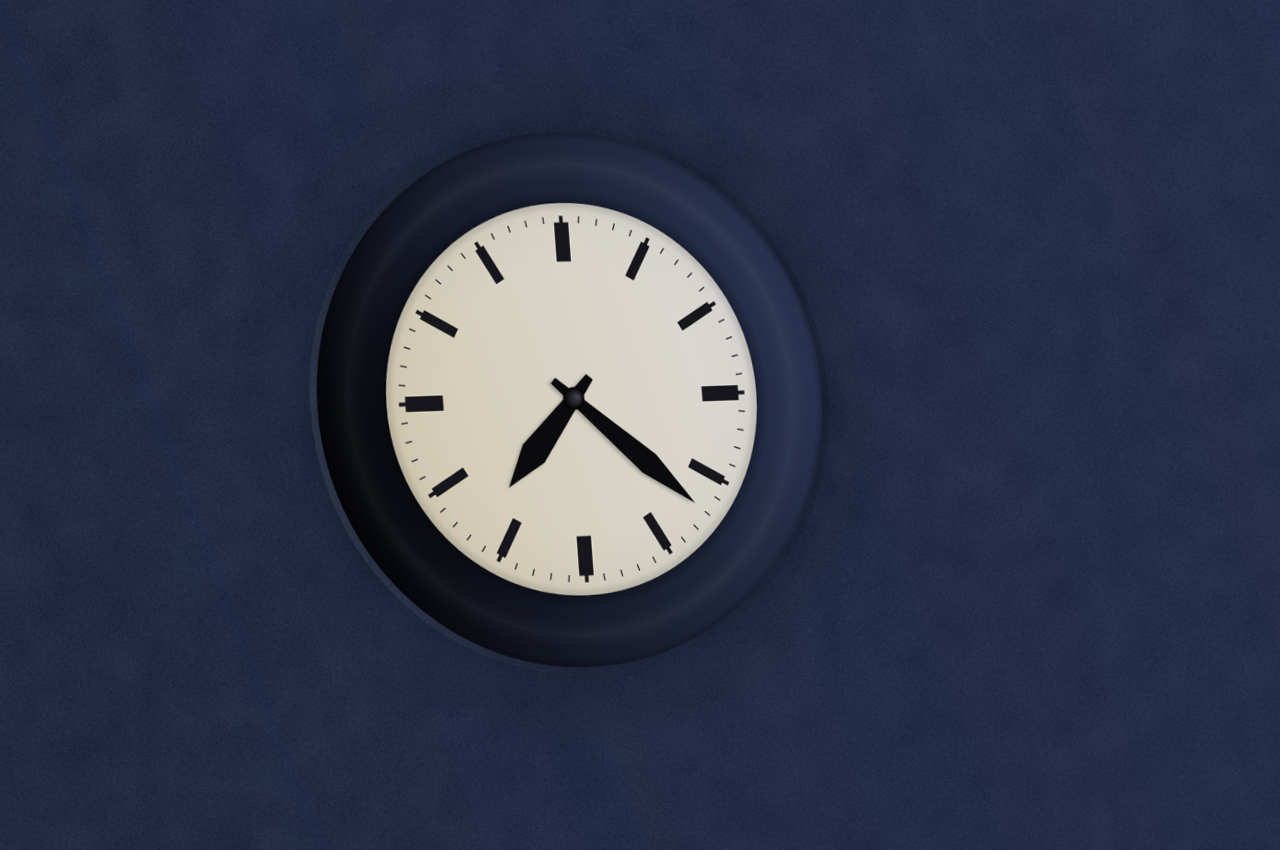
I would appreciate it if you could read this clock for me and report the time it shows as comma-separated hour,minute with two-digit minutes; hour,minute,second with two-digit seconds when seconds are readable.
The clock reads 7,22
